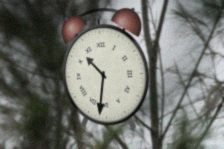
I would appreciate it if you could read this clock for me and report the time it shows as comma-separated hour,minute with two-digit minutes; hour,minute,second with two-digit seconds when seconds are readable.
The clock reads 10,32
